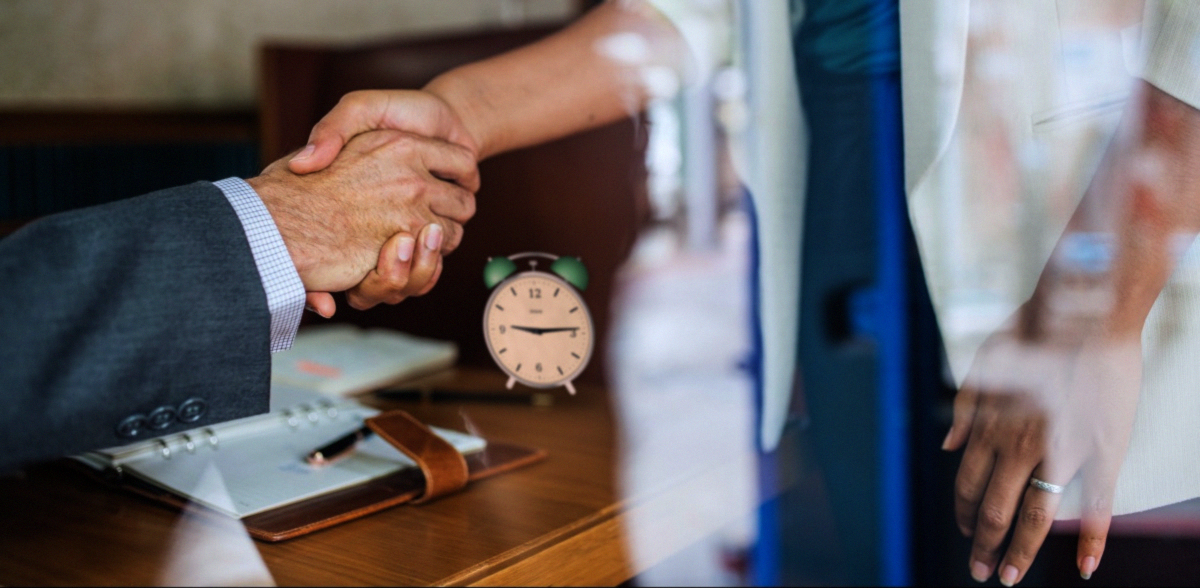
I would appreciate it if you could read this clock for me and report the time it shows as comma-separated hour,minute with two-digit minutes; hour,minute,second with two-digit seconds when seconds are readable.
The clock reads 9,14
